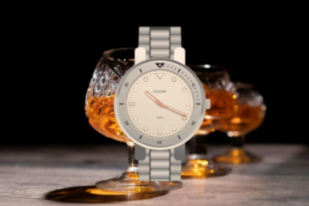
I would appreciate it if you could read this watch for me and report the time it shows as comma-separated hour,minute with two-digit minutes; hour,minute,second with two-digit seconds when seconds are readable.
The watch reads 10,19
